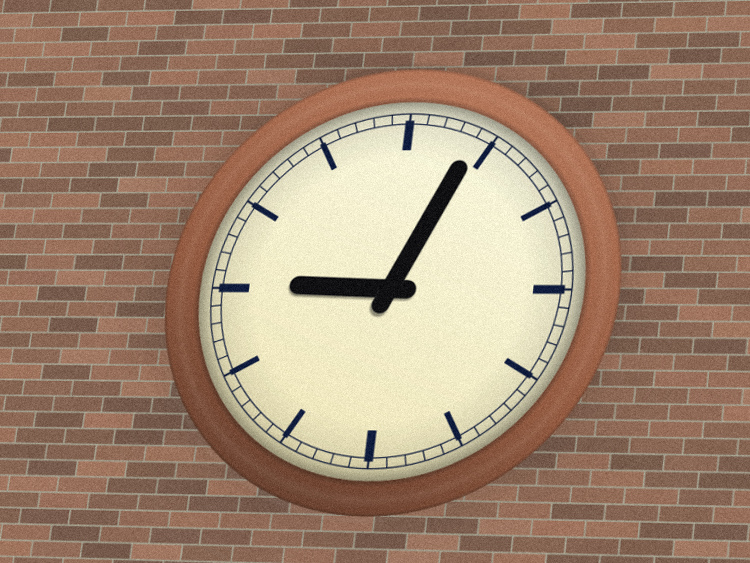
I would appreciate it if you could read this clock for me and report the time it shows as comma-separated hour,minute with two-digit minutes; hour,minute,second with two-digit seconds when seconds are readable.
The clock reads 9,04
